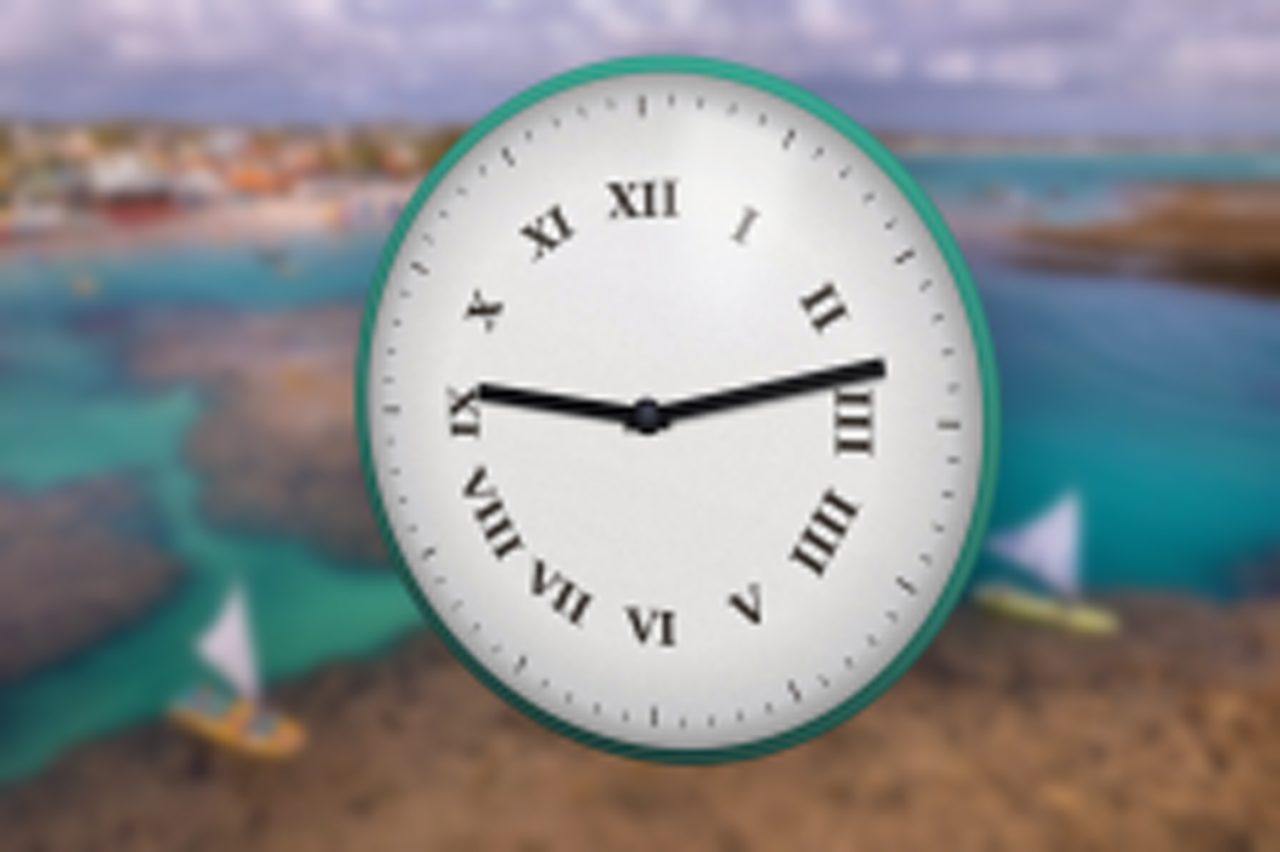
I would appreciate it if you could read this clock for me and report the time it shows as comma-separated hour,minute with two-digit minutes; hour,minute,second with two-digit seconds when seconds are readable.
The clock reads 9,13
